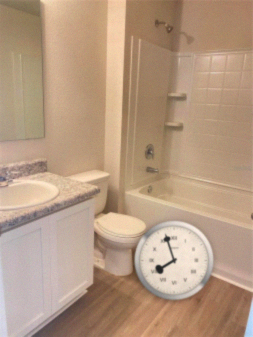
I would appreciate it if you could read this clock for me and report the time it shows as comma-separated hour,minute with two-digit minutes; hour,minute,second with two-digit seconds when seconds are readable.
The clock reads 7,57
